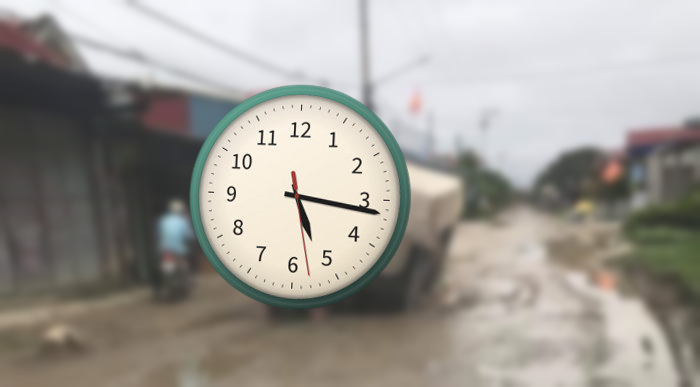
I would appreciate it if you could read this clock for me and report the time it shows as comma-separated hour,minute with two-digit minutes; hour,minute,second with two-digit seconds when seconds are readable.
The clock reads 5,16,28
